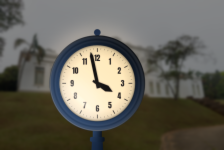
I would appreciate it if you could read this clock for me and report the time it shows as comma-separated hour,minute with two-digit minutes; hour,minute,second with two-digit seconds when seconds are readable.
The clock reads 3,58
